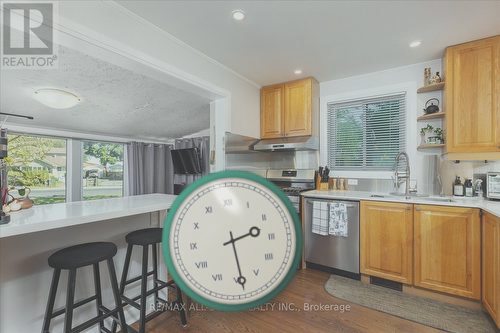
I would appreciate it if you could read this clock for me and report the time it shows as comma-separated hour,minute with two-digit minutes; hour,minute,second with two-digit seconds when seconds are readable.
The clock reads 2,29
